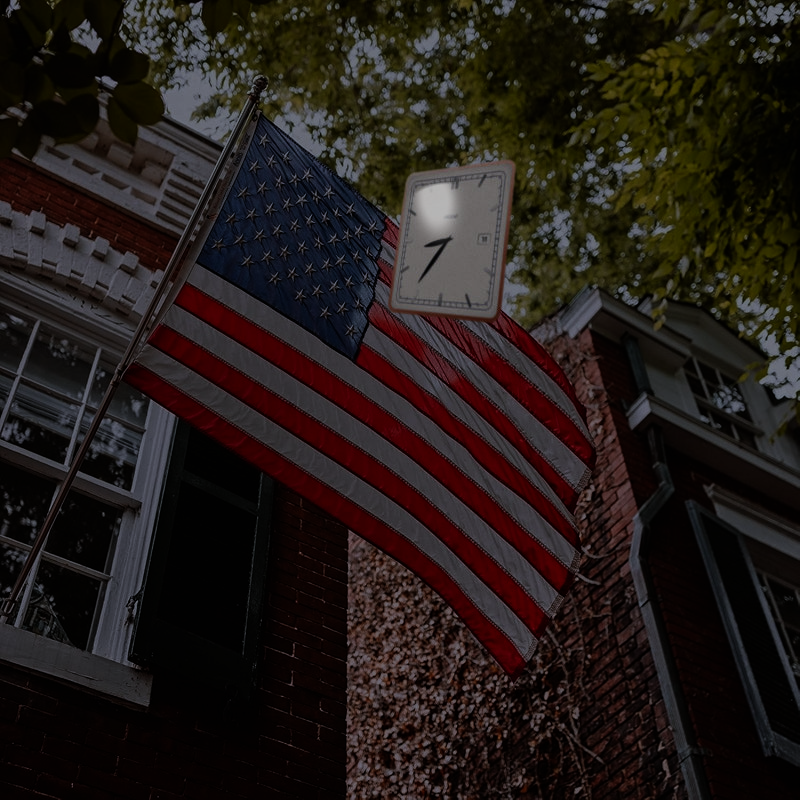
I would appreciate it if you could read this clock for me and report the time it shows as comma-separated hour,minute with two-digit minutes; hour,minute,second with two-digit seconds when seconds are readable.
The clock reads 8,36
